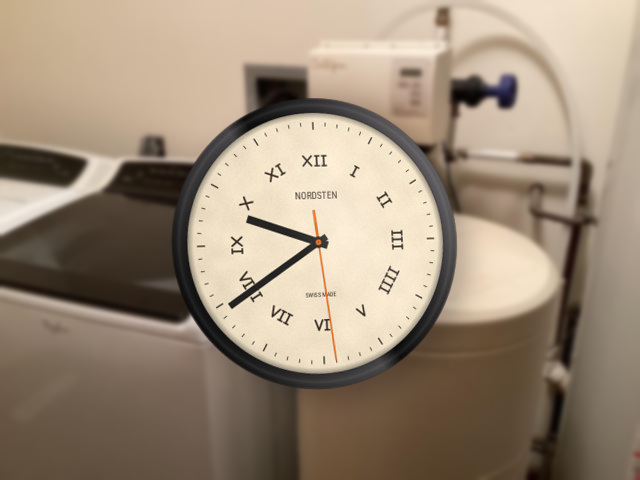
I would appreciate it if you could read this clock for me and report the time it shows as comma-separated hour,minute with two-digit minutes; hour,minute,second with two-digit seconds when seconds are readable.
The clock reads 9,39,29
